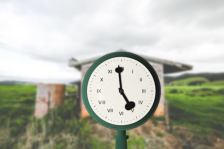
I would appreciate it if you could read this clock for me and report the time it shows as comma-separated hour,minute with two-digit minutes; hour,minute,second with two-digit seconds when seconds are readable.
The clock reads 4,59
